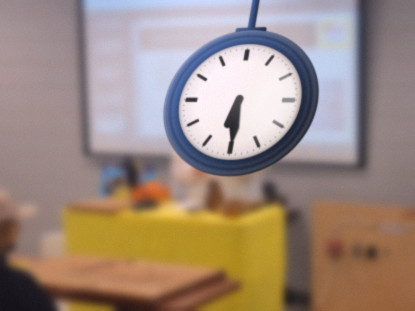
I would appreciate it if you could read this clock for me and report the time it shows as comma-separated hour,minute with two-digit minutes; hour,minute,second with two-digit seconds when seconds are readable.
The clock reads 6,30
